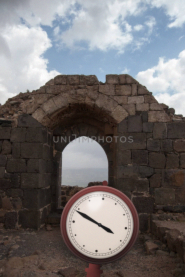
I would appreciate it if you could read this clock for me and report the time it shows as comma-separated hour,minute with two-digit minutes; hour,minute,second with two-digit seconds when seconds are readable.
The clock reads 3,49
